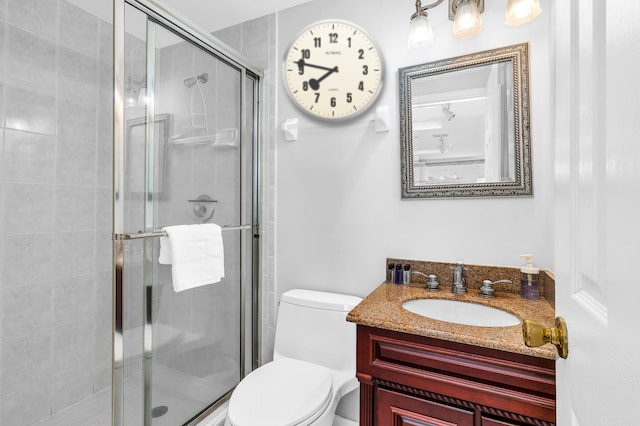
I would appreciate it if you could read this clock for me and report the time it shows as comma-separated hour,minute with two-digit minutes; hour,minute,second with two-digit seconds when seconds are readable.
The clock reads 7,47
